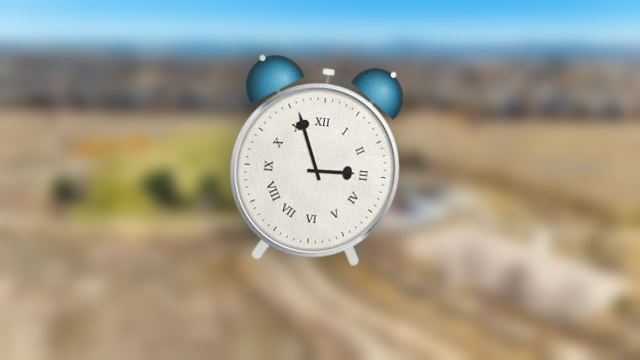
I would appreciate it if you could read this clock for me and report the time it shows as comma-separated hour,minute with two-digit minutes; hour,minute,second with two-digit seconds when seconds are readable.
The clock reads 2,56
